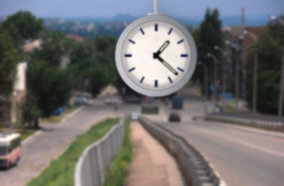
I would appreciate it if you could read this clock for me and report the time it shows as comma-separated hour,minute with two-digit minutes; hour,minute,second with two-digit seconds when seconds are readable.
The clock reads 1,22
